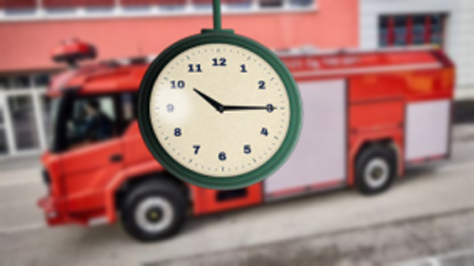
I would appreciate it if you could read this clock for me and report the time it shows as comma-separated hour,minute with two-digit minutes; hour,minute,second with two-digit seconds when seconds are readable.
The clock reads 10,15
